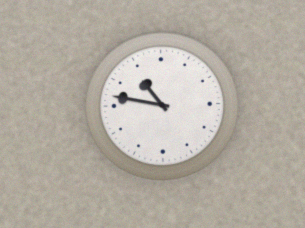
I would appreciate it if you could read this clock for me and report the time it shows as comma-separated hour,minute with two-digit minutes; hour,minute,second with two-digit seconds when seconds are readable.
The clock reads 10,47
